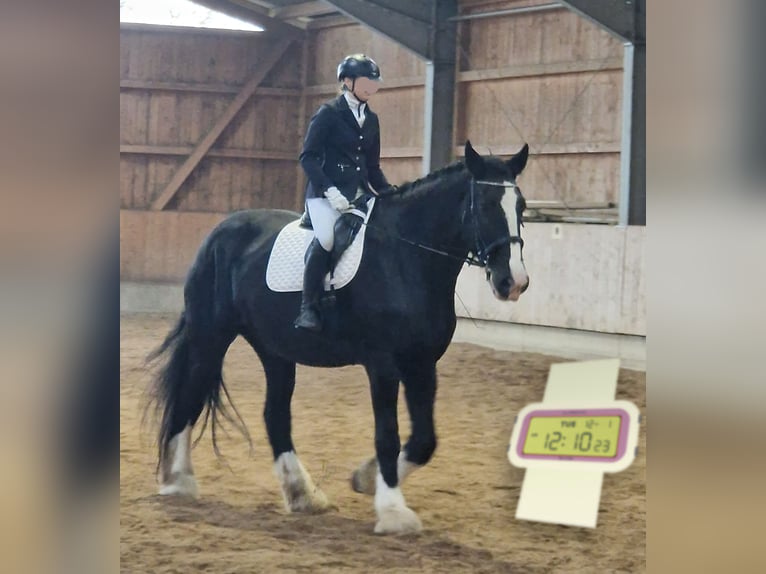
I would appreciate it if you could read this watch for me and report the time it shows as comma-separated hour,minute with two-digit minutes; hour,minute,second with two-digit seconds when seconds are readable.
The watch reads 12,10
